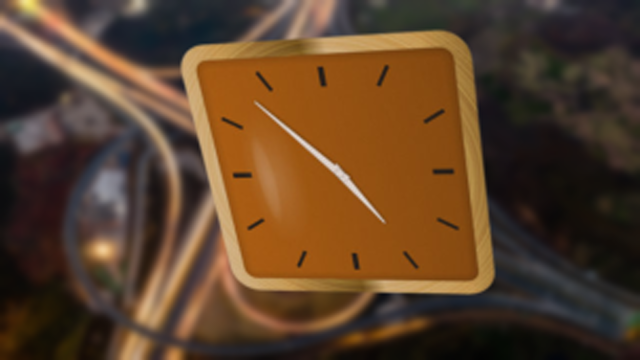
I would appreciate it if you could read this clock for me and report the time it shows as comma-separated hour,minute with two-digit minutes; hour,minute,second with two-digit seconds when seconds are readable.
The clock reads 4,53
